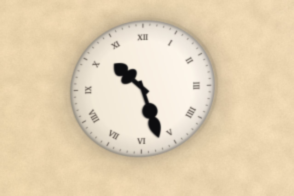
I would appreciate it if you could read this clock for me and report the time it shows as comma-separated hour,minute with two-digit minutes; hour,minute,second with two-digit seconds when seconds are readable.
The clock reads 10,27
